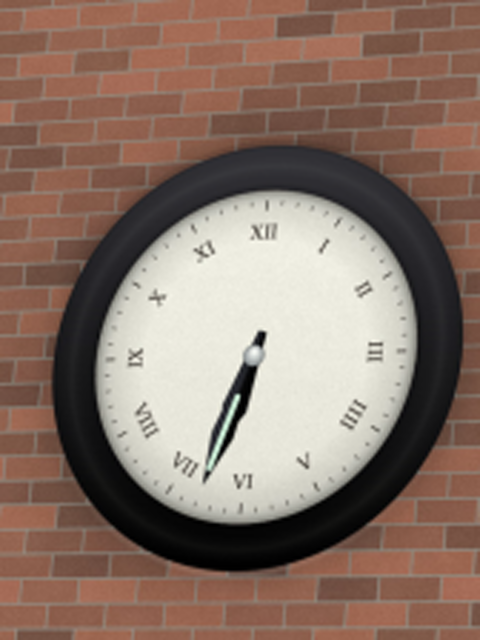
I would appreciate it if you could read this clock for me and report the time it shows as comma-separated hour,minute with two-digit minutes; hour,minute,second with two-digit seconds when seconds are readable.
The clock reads 6,33
